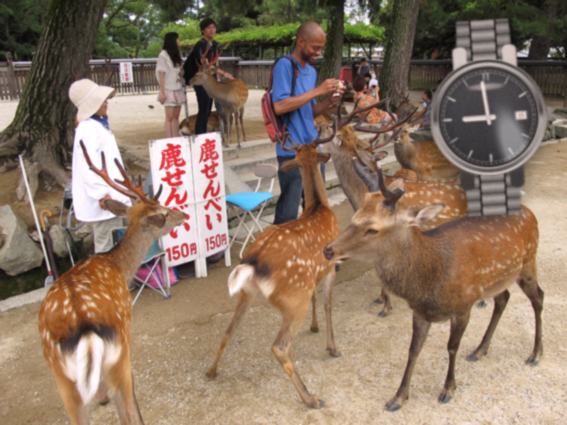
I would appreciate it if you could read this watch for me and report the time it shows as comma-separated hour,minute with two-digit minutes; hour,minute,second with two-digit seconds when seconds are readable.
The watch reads 8,59
